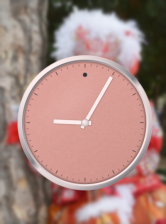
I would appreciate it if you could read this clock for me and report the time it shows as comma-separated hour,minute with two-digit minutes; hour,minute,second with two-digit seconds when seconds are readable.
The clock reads 9,05
